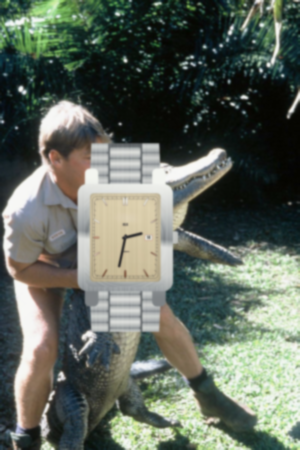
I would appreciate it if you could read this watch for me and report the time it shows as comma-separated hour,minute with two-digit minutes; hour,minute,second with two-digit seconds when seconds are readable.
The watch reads 2,32
